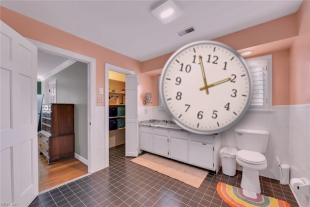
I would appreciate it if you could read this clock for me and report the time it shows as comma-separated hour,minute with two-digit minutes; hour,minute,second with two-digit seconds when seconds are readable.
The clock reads 1,56
